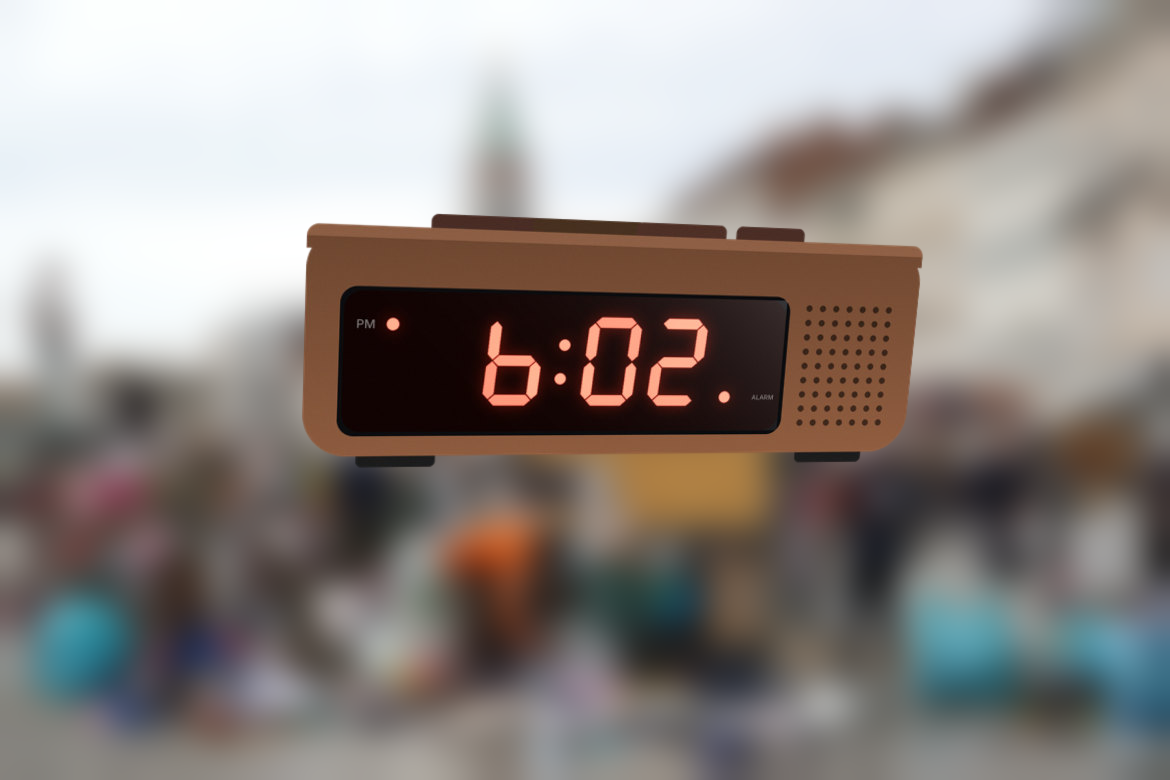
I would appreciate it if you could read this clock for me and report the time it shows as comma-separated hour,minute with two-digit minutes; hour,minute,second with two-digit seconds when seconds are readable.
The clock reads 6,02
